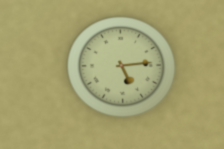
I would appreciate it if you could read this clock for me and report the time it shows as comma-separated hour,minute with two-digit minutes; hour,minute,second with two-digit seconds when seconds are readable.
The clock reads 5,14
